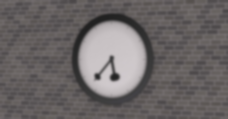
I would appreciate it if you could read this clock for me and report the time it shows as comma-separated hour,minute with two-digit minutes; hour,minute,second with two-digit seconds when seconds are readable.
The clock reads 5,37
